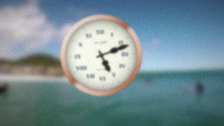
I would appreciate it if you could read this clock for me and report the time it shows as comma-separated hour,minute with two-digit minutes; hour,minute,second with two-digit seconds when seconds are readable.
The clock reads 5,12
